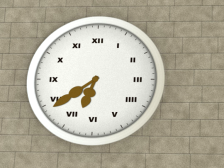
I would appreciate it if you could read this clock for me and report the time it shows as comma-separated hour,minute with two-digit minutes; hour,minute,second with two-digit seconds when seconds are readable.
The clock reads 6,39
